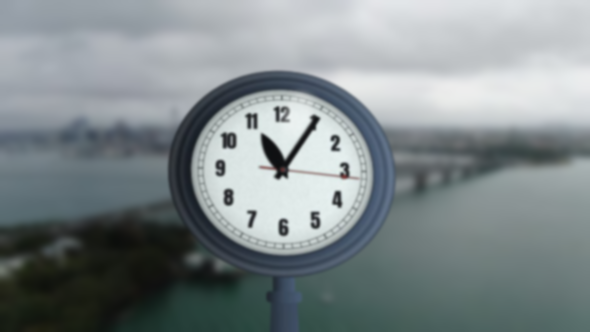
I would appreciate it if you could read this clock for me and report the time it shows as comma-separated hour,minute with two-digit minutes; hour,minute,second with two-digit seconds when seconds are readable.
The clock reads 11,05,16
